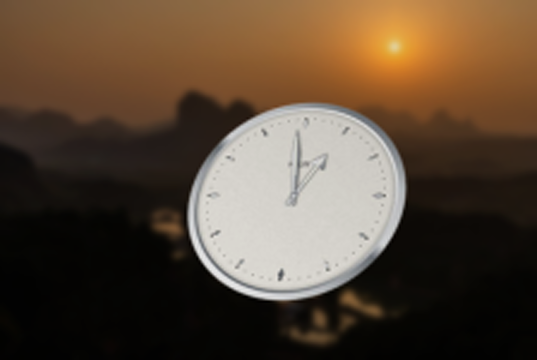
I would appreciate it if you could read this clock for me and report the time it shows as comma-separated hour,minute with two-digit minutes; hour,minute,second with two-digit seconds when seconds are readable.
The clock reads 12,59
